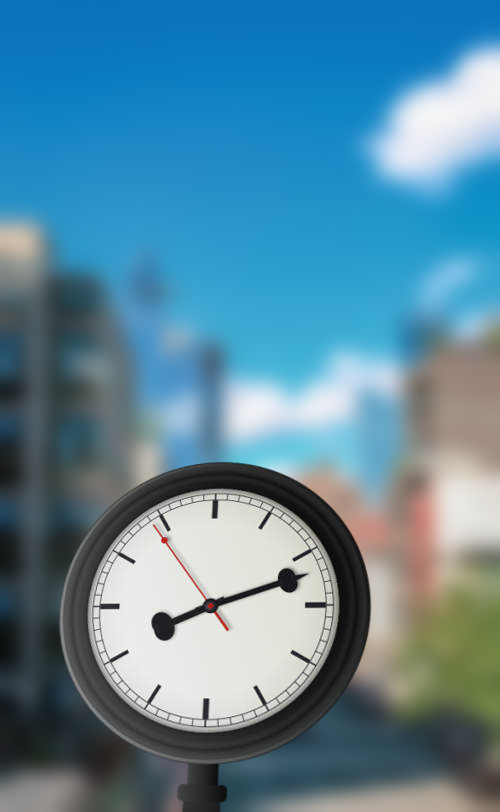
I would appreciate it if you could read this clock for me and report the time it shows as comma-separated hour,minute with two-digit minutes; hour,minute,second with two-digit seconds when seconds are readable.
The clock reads 8,11,54
